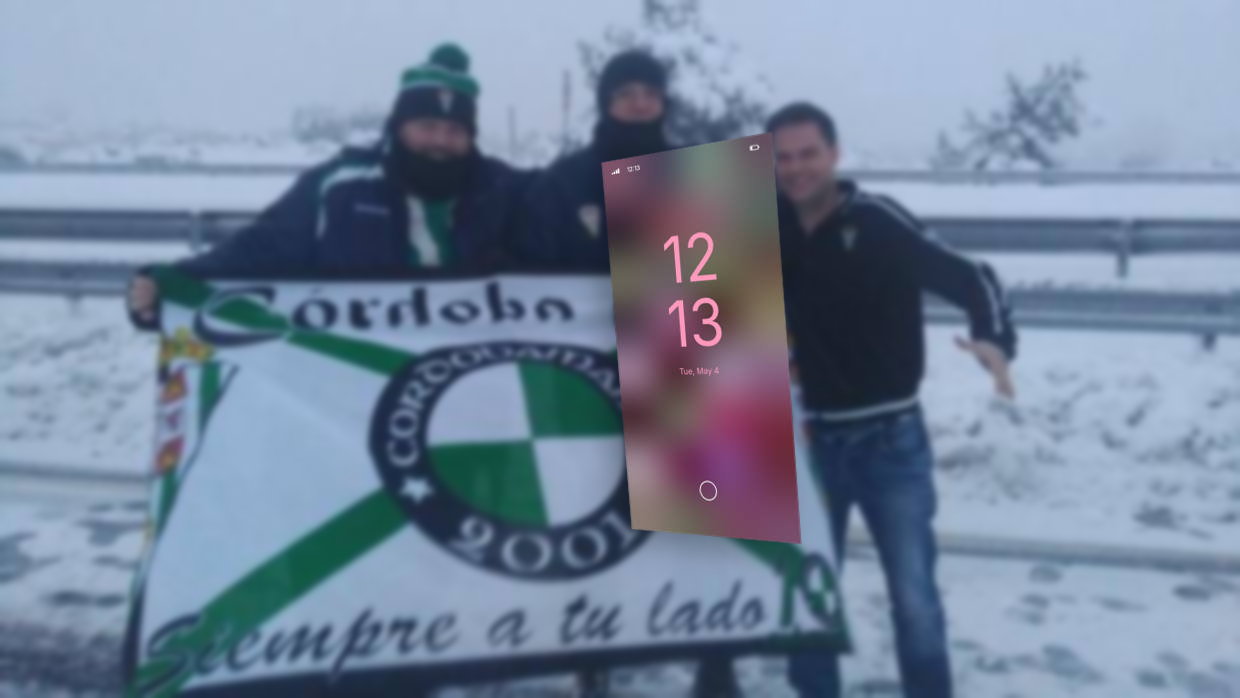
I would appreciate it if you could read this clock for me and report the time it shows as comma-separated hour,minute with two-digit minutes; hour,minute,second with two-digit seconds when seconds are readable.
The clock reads 12,13
